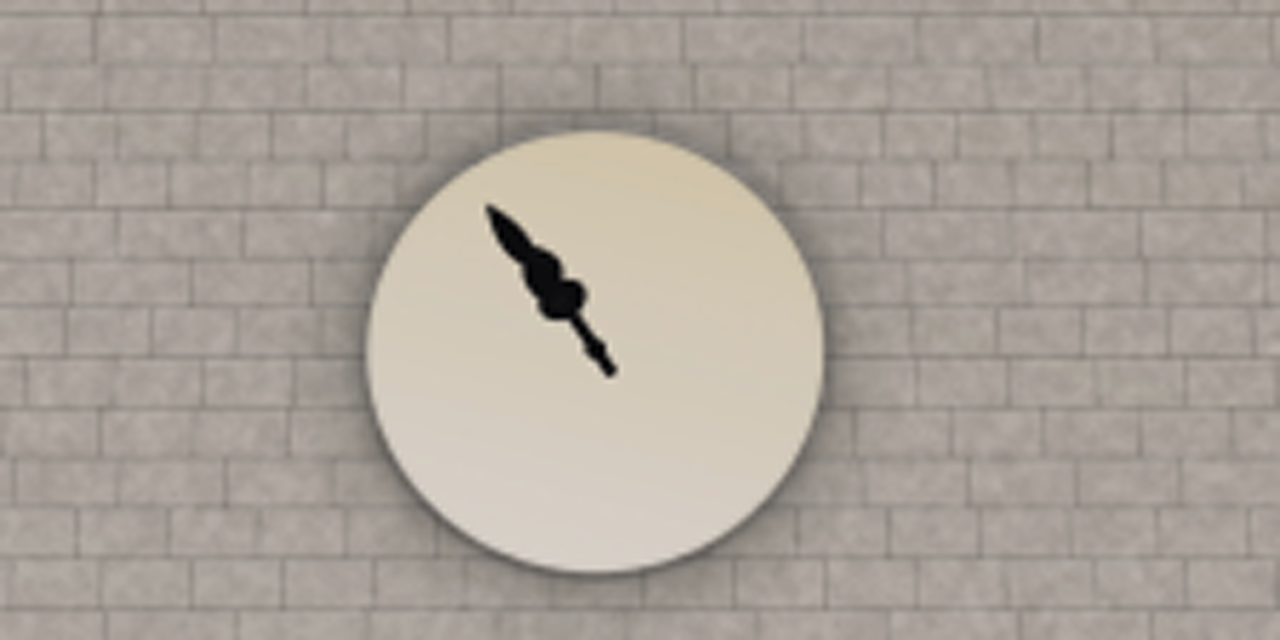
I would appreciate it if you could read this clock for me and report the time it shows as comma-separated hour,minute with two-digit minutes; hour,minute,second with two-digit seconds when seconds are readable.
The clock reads 10,54
